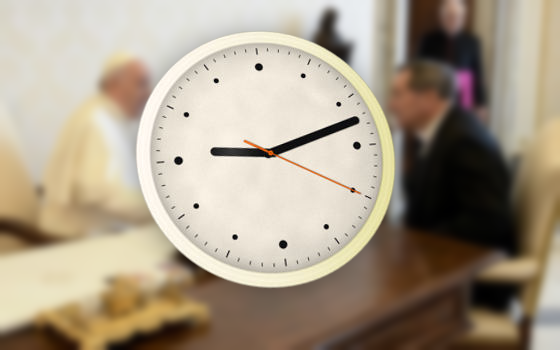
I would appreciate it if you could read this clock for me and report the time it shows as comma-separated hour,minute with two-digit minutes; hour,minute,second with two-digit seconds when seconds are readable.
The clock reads 9,12,20
